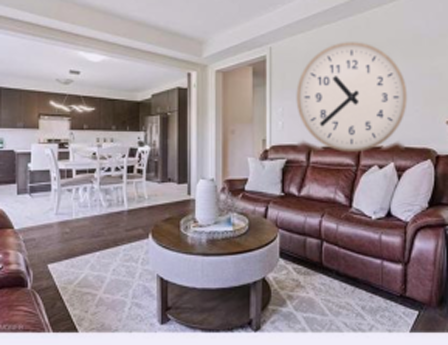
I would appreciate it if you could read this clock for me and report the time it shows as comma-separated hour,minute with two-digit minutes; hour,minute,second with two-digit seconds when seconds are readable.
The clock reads 10,38
